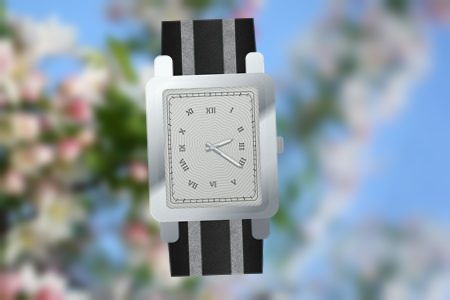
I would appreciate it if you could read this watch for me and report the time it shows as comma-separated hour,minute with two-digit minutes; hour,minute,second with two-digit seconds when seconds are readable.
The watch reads 2,21
